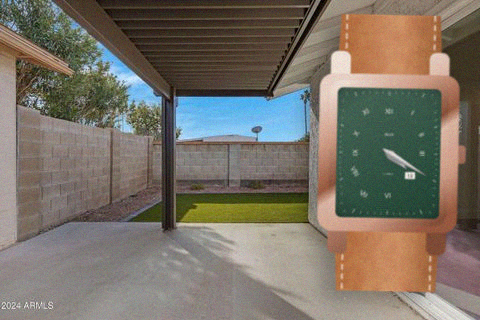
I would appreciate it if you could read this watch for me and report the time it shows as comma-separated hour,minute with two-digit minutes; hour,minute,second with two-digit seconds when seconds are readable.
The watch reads 4,20
